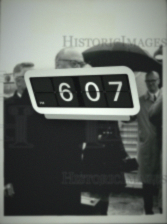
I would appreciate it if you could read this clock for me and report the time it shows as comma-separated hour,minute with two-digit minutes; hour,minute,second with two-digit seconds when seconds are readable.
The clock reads 6,07
